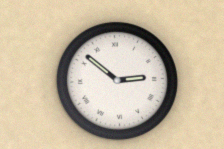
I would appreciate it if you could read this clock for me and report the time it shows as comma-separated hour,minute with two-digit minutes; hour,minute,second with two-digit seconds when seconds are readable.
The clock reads 2,52
